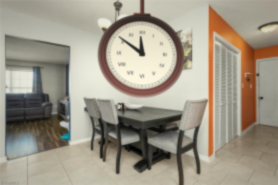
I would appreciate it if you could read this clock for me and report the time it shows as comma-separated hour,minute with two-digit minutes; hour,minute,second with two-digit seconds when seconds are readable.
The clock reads 11,51
